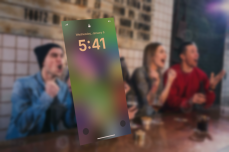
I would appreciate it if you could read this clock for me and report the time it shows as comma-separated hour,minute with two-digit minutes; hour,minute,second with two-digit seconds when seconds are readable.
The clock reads 5,41
